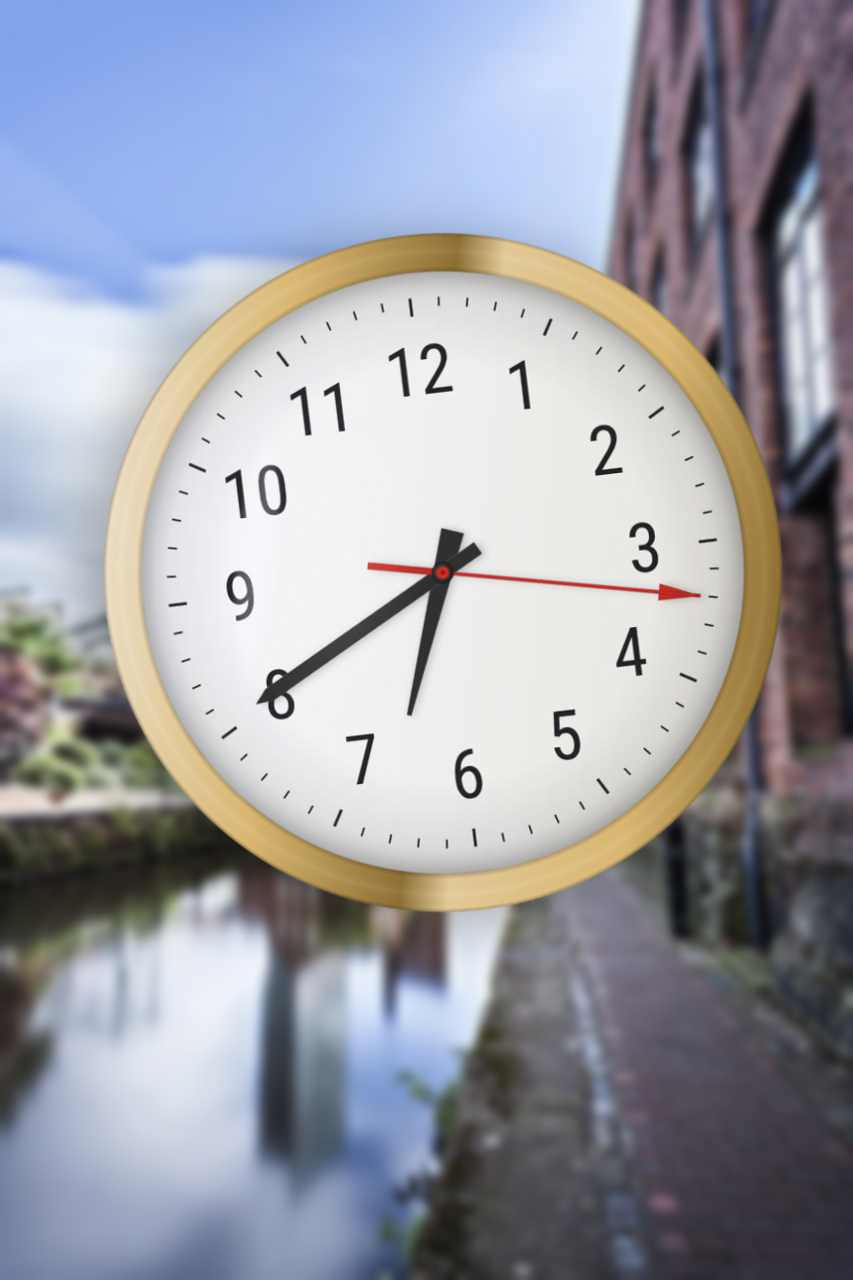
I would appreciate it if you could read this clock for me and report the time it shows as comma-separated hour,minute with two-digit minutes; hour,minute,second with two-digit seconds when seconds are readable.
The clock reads 6,40,17
